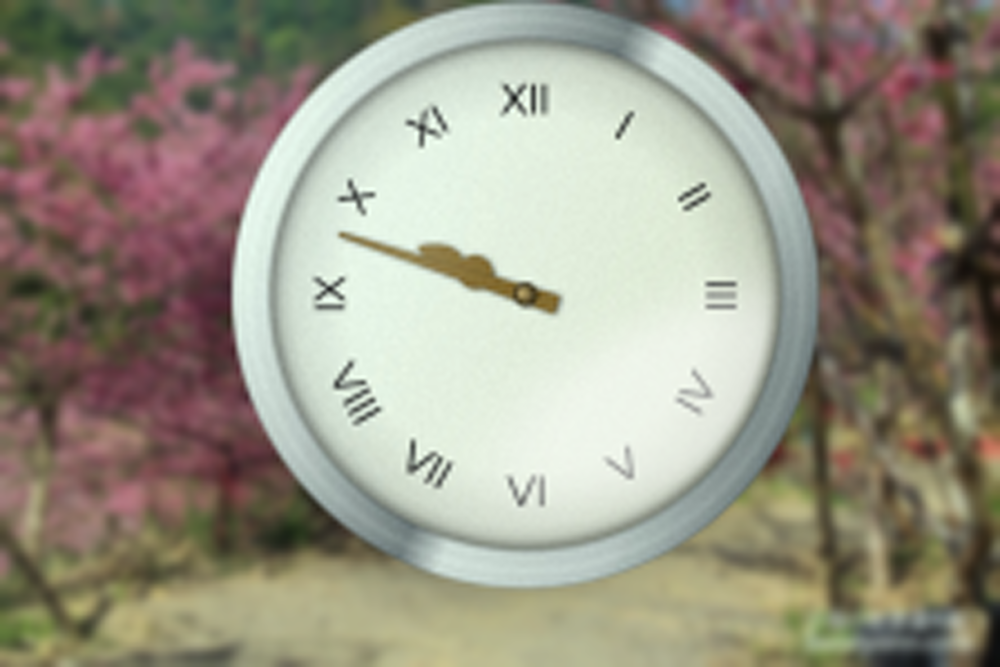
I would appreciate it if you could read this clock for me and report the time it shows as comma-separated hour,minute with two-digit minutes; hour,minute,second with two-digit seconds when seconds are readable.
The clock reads 9,48
